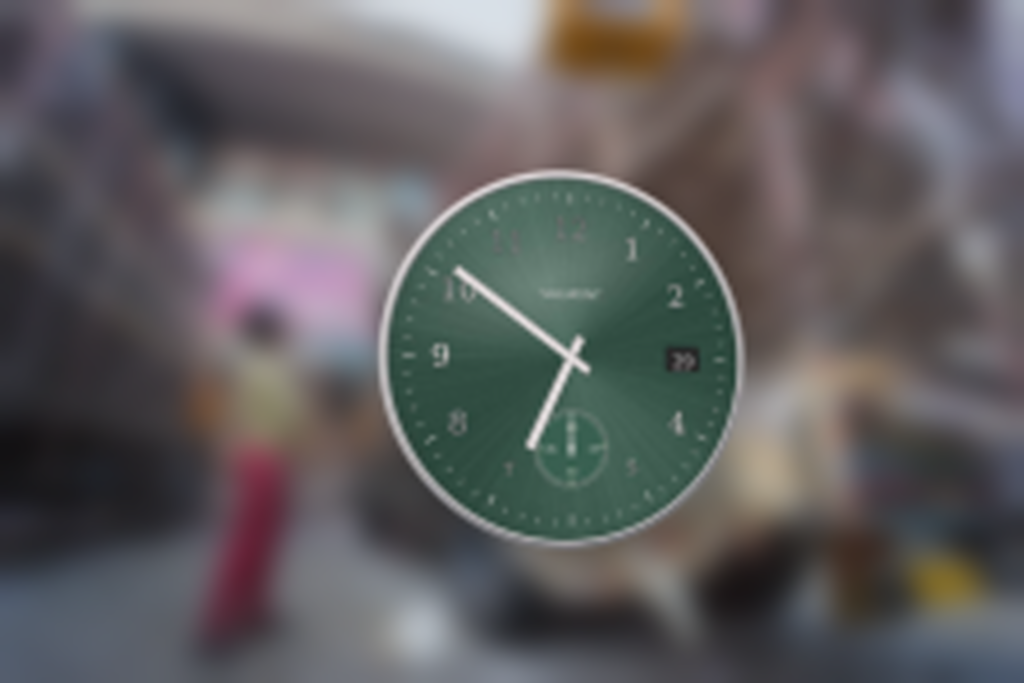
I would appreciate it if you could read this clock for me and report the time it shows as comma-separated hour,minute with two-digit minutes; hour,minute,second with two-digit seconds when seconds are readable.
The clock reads 6,51
